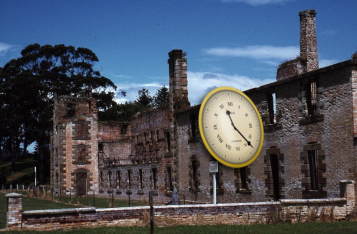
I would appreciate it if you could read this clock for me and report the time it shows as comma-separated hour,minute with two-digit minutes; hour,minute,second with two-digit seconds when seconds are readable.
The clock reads 11,23
